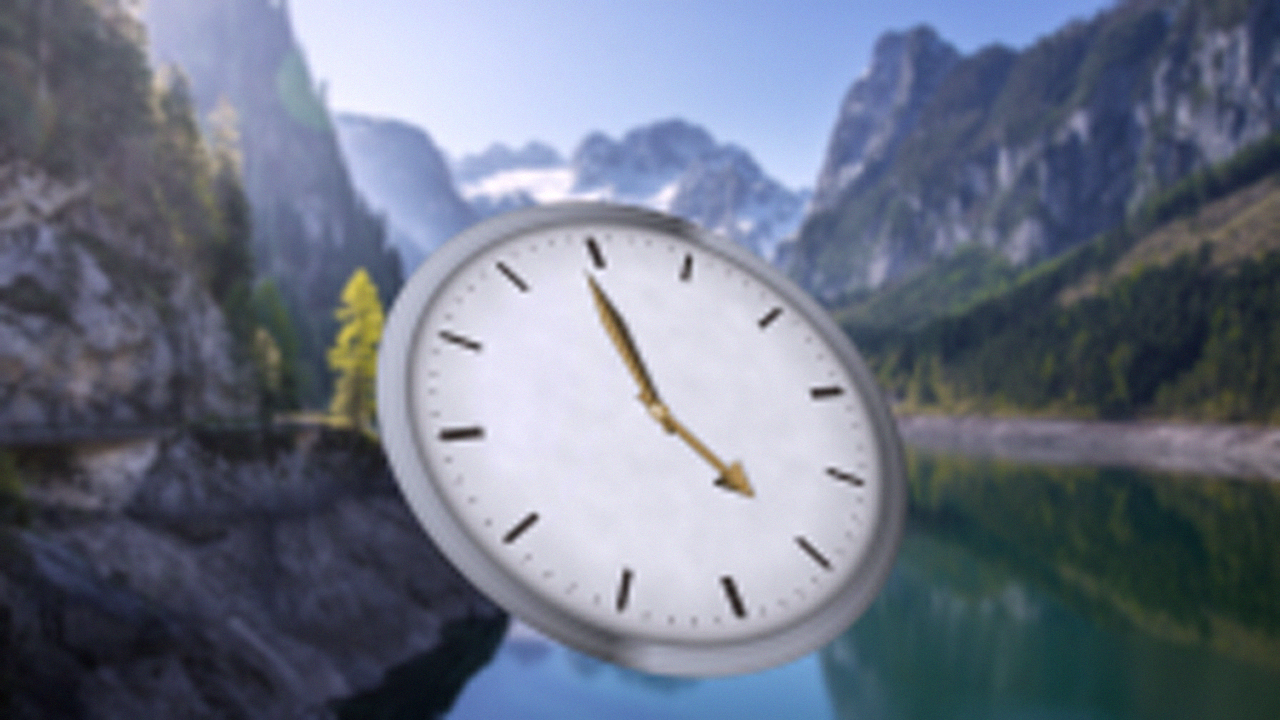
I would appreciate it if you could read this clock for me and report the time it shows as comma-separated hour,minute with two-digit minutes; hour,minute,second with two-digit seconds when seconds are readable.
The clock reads 4,59
